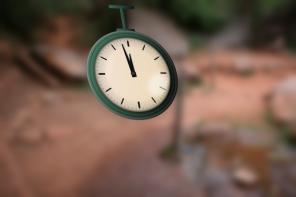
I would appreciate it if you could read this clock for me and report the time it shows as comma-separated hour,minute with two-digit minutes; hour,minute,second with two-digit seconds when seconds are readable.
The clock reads 11,58
